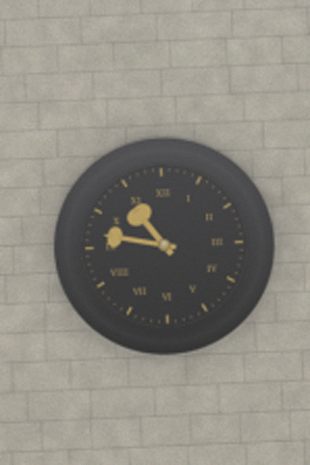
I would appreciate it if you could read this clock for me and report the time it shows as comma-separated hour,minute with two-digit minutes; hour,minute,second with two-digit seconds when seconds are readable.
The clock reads 10,47
